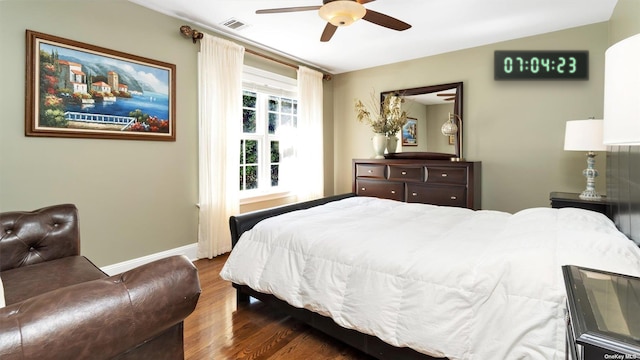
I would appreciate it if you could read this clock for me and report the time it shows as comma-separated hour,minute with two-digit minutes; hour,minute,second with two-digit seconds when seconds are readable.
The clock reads 7,04,23
